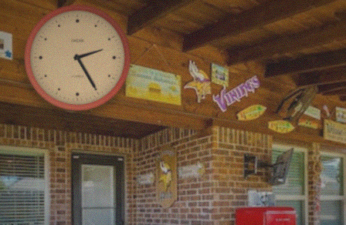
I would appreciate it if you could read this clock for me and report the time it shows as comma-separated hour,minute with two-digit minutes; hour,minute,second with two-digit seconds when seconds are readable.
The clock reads 2,25
